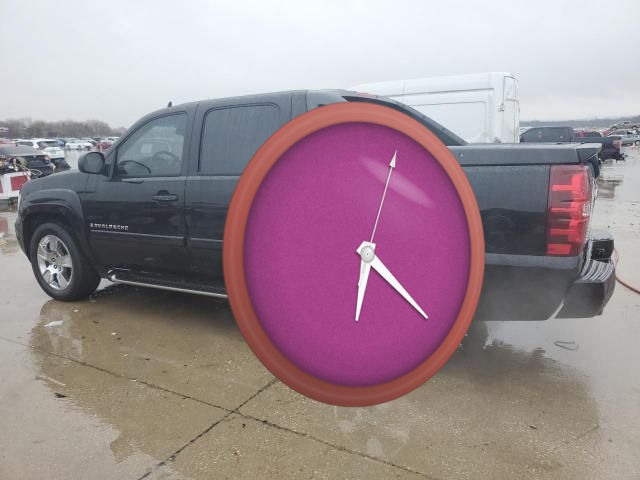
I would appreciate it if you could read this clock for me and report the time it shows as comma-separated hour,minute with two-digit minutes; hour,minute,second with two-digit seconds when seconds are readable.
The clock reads 6,22,03
